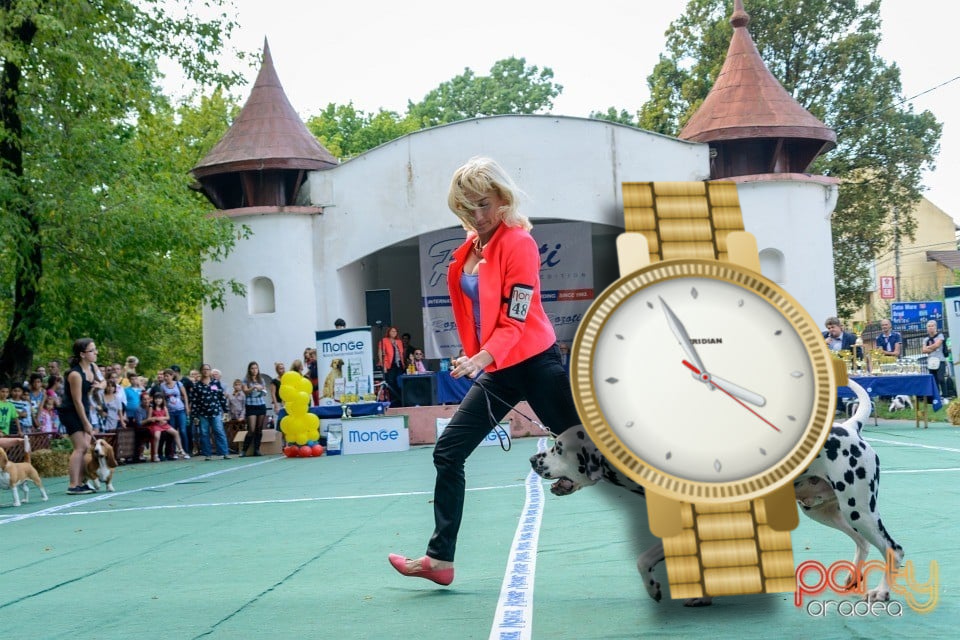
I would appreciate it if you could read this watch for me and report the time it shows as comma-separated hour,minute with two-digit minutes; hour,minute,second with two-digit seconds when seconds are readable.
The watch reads 3,56,22
